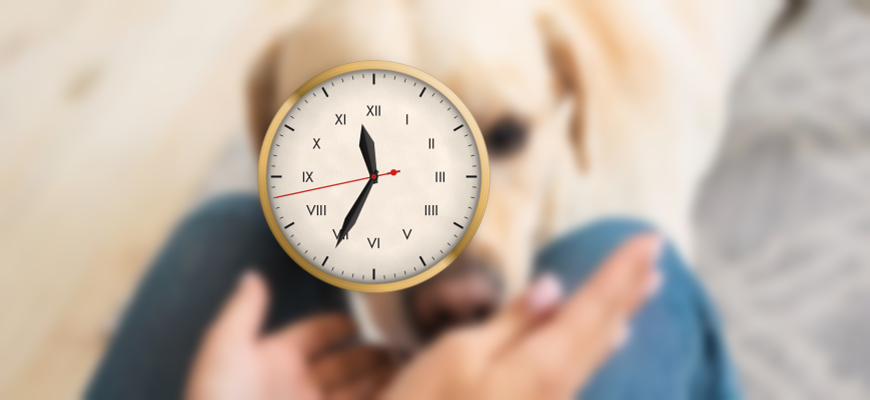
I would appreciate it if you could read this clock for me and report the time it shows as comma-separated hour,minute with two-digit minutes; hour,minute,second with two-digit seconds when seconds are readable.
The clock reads 11,34,43
